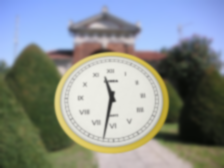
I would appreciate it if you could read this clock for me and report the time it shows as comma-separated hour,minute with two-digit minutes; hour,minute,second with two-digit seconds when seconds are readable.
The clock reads 11,32
